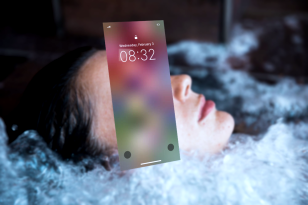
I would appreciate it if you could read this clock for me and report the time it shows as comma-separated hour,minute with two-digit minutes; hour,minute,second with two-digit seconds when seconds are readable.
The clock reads 8,32
